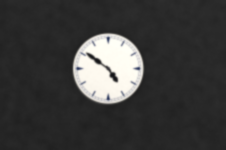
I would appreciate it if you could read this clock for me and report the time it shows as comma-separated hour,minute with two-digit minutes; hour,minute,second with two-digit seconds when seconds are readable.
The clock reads 4,51
